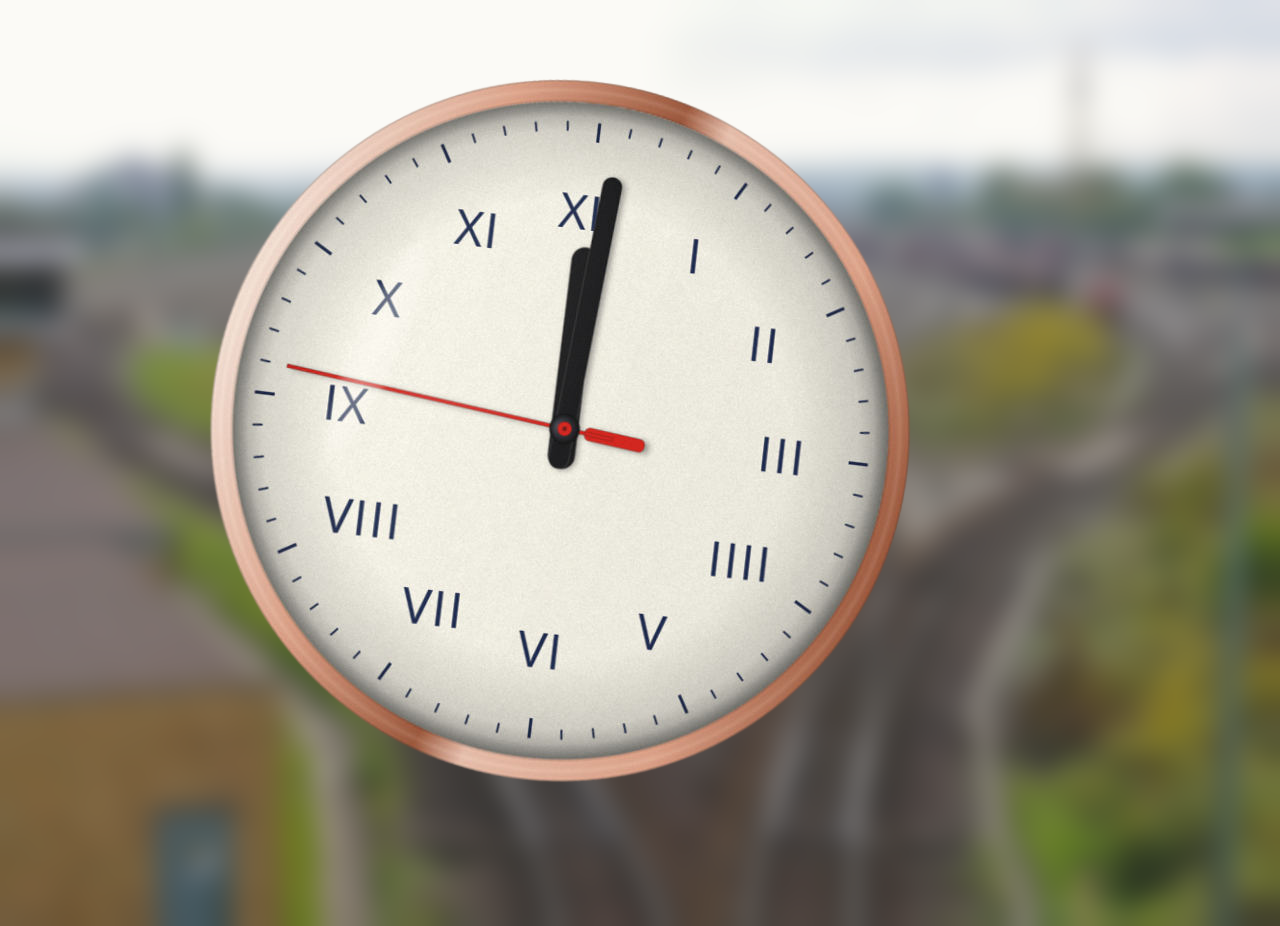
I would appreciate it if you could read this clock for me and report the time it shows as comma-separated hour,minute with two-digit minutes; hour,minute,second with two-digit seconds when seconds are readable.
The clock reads 12,00,46
